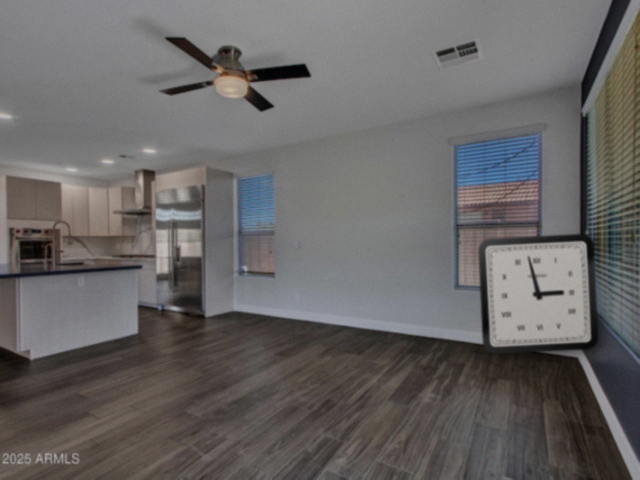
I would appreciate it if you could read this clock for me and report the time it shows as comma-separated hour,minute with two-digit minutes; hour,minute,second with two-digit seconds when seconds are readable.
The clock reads 2,58
